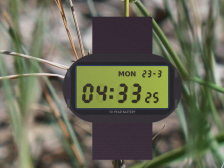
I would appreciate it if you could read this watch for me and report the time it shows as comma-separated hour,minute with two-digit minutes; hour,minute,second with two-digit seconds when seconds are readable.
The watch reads 4,33,25
